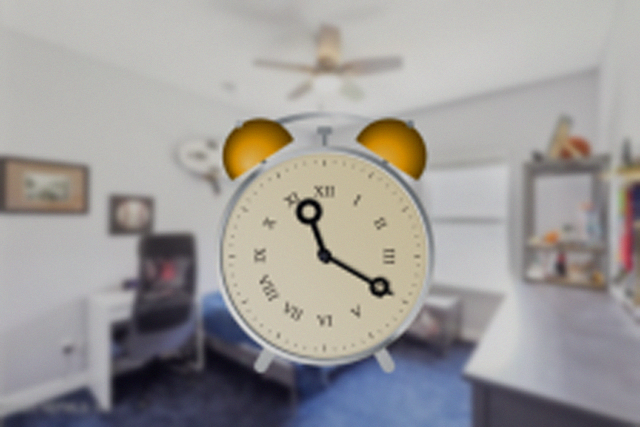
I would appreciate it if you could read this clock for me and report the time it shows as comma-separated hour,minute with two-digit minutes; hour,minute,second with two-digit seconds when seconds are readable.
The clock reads 11,20
